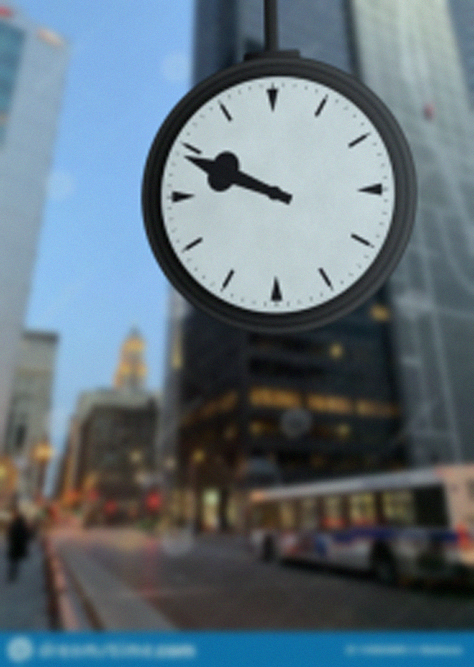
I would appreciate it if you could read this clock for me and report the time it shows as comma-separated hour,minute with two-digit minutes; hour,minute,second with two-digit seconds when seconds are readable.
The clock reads 9,49
